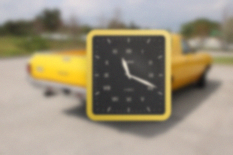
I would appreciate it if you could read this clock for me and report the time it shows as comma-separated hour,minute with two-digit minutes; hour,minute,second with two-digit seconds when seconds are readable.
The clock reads 11,19
